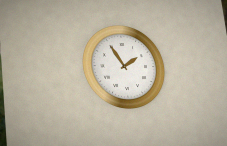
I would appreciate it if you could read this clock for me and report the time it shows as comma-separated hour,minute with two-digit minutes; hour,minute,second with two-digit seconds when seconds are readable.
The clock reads 1,55
